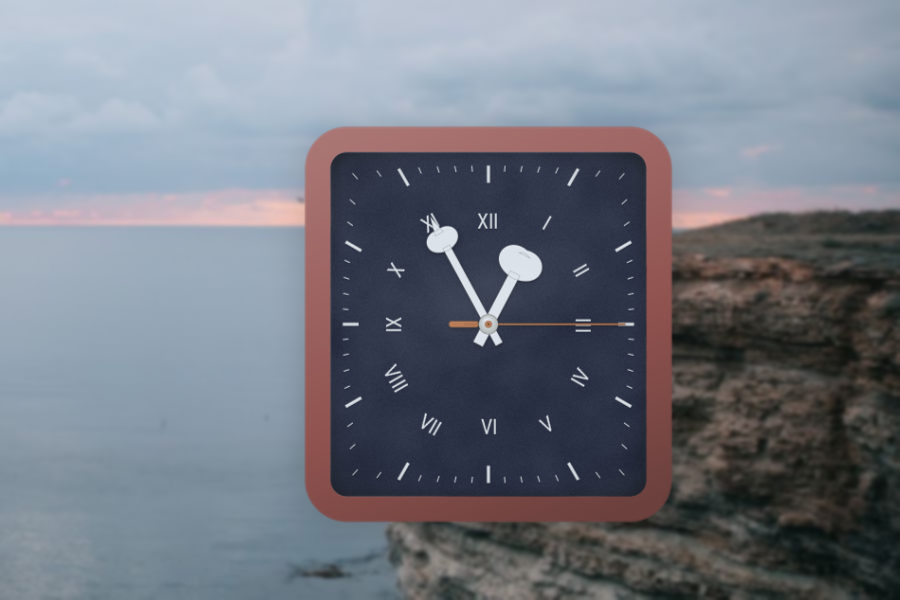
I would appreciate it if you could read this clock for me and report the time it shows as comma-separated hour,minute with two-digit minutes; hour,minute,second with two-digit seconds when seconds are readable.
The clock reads 12,55,15
